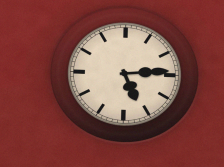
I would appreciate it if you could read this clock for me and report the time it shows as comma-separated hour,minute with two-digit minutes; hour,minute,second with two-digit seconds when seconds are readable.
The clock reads 5,14
